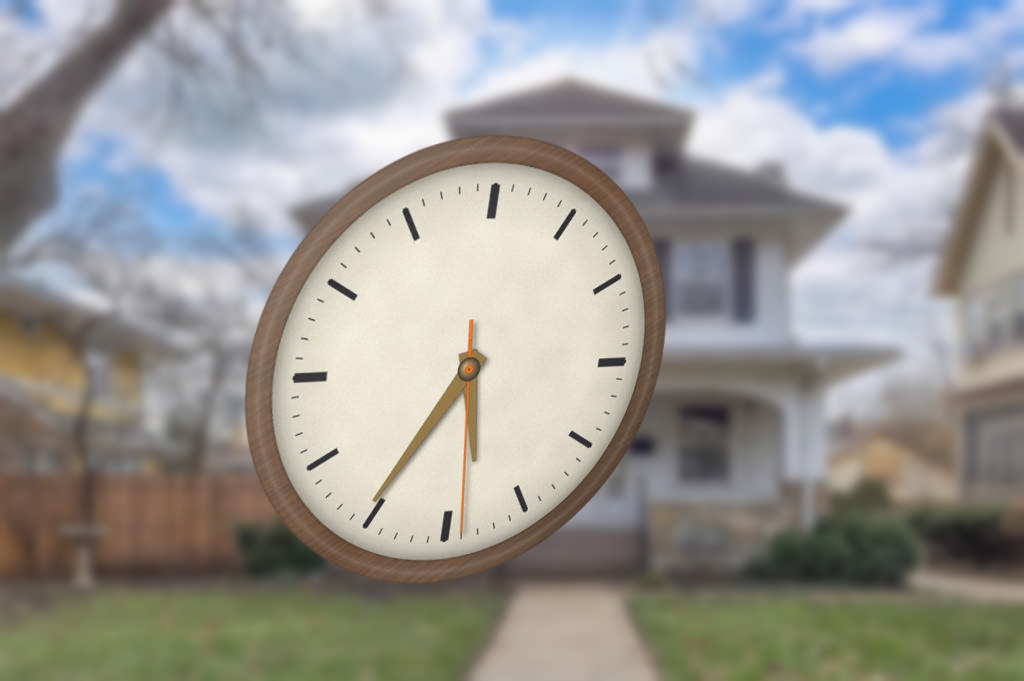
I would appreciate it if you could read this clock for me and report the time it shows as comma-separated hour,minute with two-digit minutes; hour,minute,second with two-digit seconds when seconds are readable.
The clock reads 5,35,29
